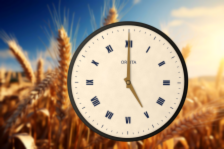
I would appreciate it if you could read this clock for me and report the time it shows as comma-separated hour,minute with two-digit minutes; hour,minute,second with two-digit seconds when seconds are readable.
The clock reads 5,00
